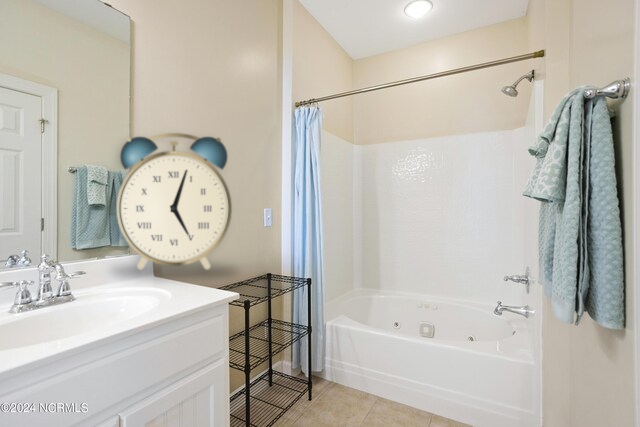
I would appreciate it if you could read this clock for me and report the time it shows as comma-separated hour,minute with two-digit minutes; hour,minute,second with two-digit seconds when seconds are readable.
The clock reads 5,03
